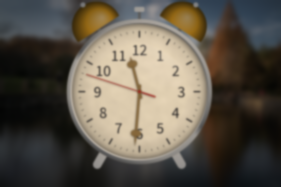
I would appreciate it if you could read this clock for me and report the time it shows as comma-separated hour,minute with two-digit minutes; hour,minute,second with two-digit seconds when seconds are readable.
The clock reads 11,30,48
